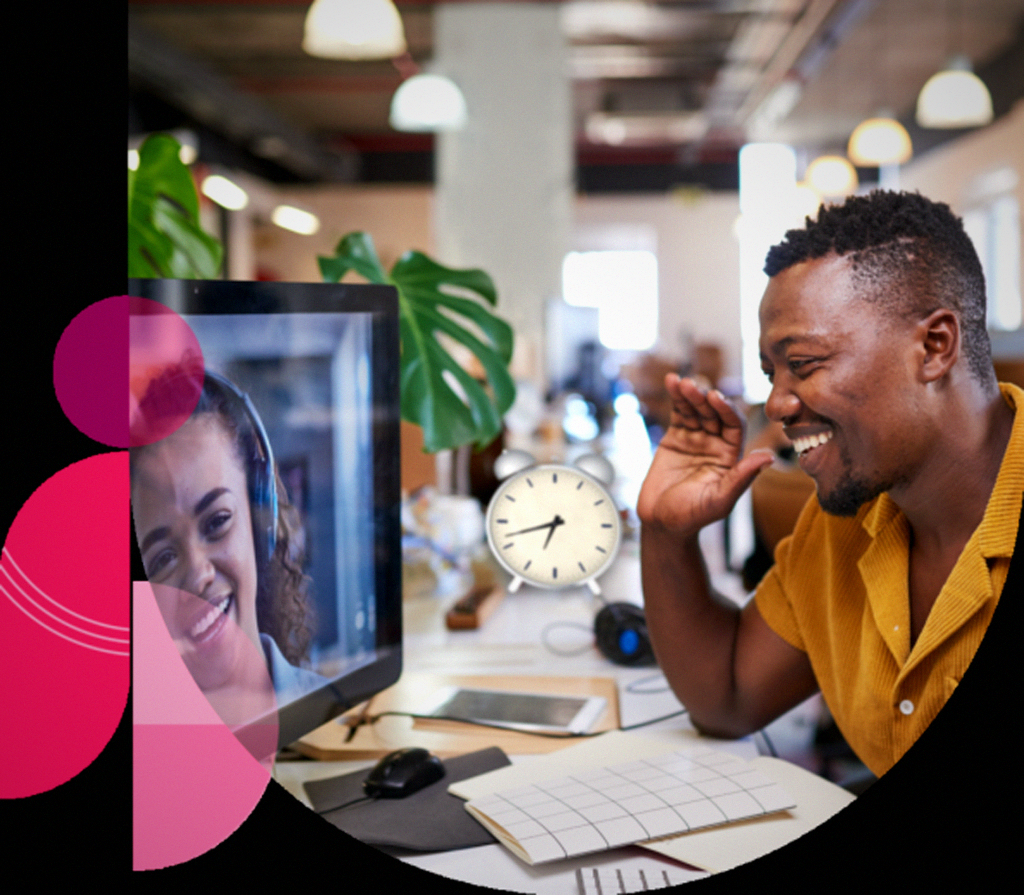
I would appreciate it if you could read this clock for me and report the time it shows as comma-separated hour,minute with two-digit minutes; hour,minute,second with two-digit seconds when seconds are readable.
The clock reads 6,42
